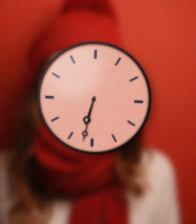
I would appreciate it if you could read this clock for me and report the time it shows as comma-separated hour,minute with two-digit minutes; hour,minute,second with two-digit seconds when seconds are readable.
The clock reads 6,32
